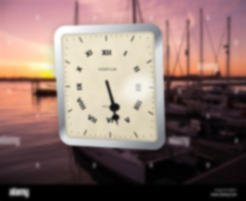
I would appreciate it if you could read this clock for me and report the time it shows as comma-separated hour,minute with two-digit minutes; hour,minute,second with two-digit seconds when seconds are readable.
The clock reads 5,28
